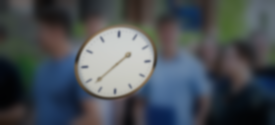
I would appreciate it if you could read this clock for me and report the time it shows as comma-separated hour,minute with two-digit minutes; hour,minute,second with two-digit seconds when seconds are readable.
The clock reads 1,38
